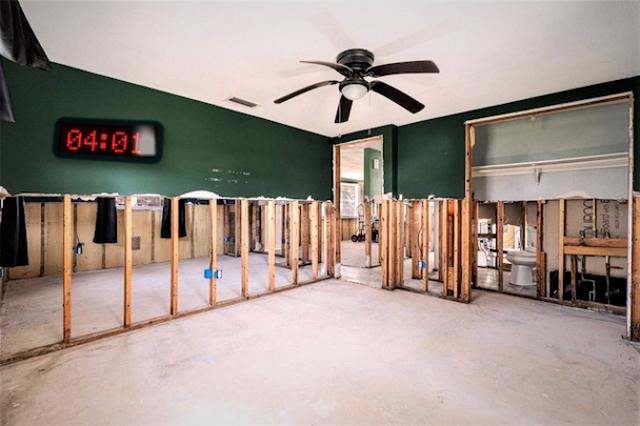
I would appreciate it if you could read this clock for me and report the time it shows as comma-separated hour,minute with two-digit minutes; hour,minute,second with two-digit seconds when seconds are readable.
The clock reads 4,01
